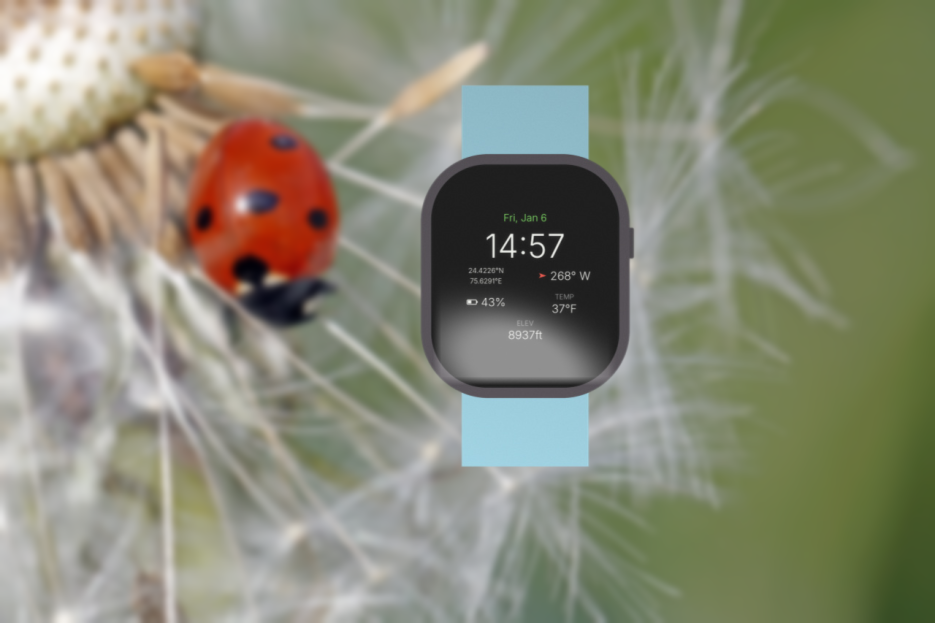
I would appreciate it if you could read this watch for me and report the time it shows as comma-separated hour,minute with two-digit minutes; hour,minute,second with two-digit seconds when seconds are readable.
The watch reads 14,57
